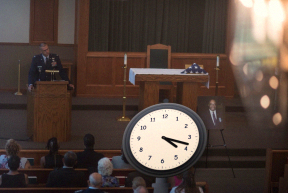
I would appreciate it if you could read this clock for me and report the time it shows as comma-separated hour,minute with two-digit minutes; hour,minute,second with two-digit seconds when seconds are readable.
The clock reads 4,18
